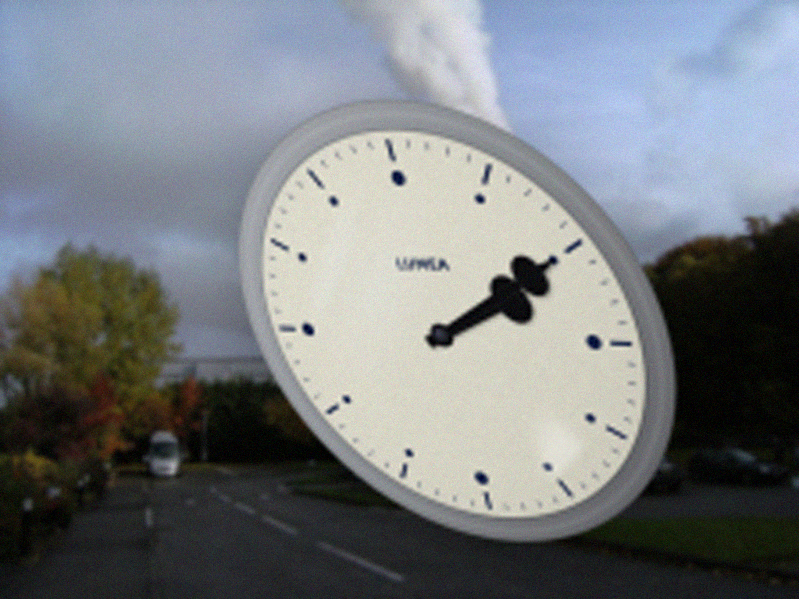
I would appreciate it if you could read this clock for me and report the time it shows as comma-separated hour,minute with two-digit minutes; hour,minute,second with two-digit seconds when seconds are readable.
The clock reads 2,10
